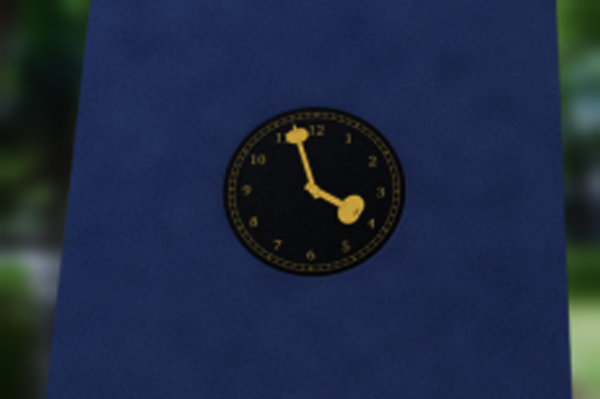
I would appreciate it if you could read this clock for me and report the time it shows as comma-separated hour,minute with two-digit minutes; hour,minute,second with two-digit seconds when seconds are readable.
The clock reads 3,57
